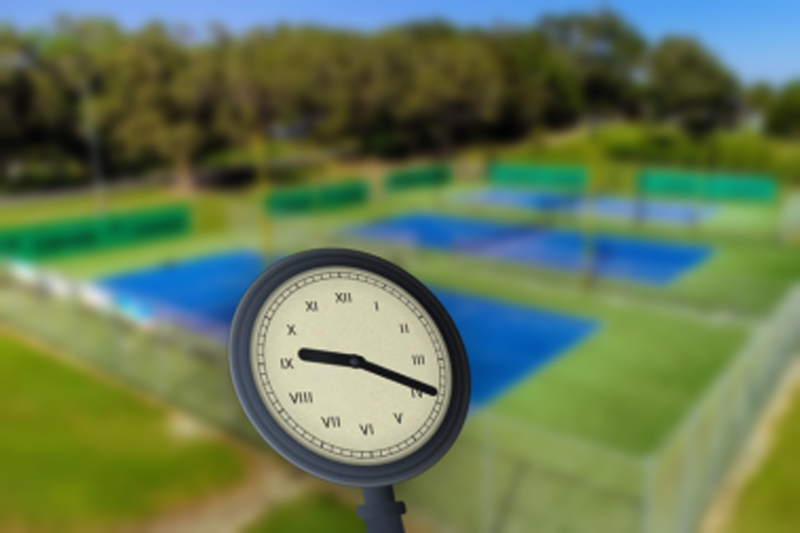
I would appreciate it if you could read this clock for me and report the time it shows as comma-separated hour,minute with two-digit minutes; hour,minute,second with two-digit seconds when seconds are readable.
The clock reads 9,19
